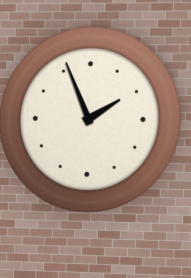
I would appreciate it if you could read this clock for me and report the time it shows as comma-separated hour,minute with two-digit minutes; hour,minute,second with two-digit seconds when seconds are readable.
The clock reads 1,56
